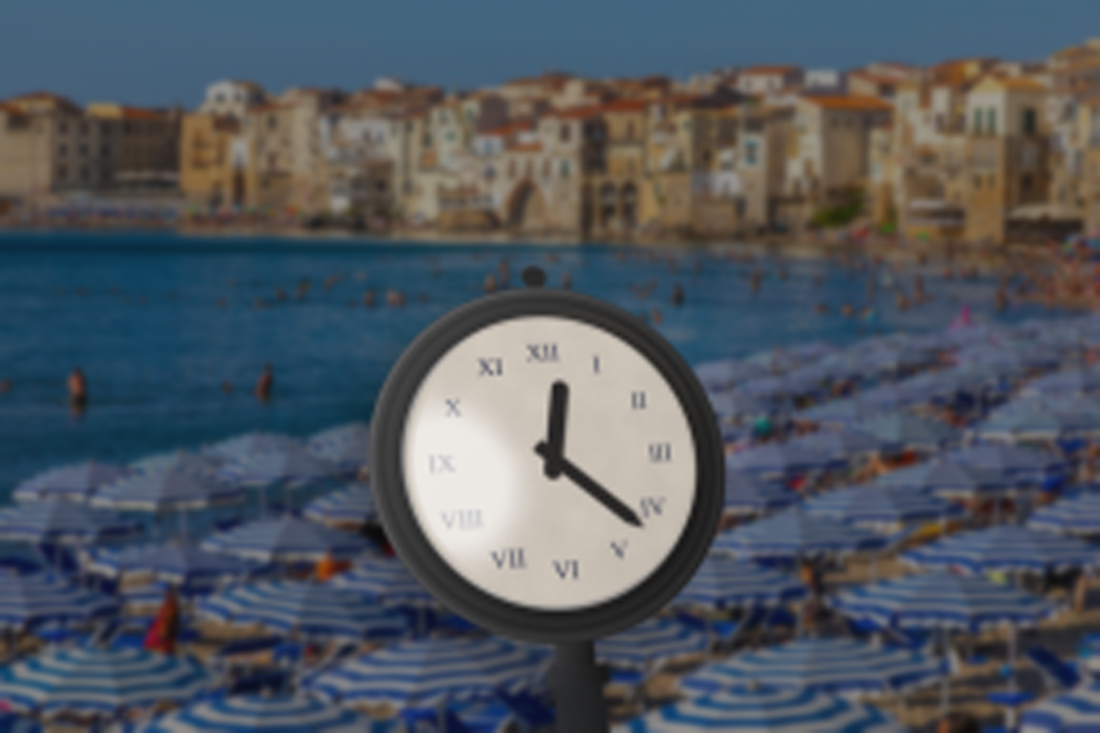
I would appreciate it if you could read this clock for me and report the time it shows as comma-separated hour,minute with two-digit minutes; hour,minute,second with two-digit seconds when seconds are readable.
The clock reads 12,22
